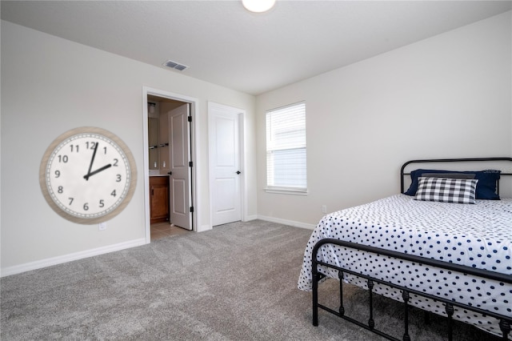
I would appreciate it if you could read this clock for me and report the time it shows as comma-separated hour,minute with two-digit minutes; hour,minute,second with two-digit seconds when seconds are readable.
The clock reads 2,02
